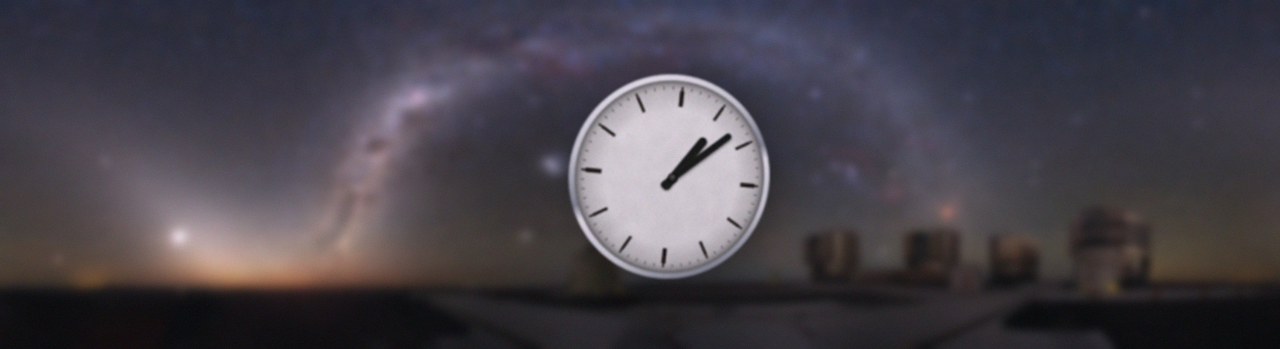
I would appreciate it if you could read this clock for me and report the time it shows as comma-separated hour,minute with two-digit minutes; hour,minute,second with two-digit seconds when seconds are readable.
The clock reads 1,08
